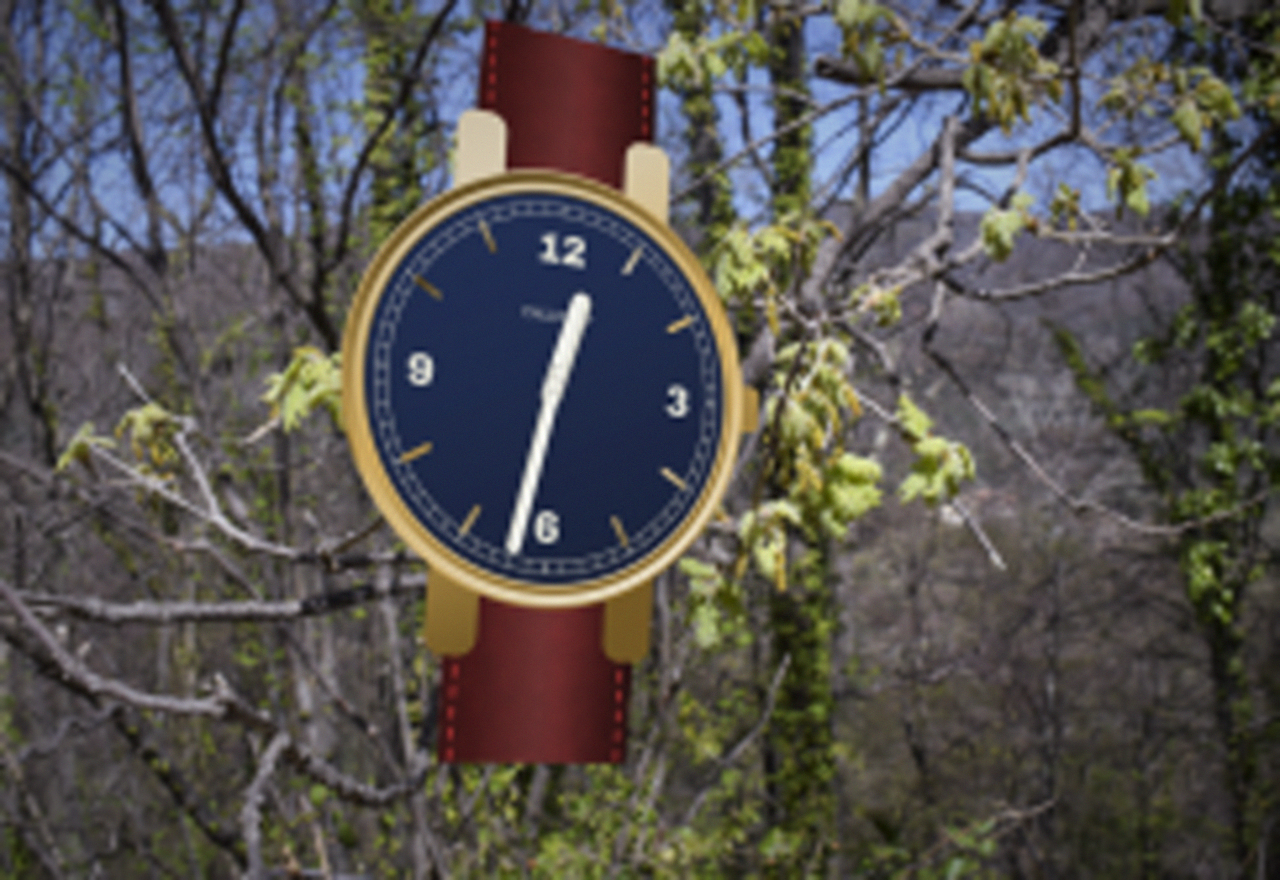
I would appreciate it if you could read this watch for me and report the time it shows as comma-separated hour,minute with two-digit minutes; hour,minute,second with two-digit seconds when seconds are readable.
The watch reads 12,32
